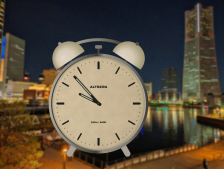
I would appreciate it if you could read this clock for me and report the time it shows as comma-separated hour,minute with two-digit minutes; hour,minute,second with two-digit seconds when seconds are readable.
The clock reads 9,53
